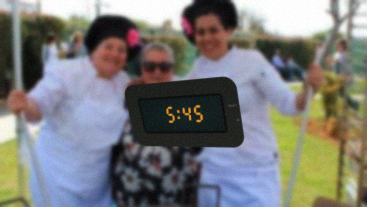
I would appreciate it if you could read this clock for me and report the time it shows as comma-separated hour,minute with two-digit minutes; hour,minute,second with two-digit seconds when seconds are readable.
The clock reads 5,45
